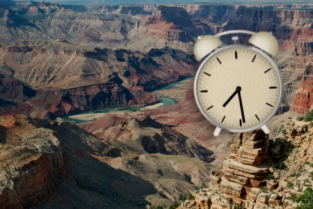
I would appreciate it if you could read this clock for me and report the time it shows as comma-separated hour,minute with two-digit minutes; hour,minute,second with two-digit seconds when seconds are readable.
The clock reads 7,29
